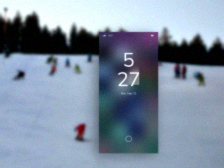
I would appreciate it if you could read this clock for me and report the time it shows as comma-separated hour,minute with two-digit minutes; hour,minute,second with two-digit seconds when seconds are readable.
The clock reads 5,27
